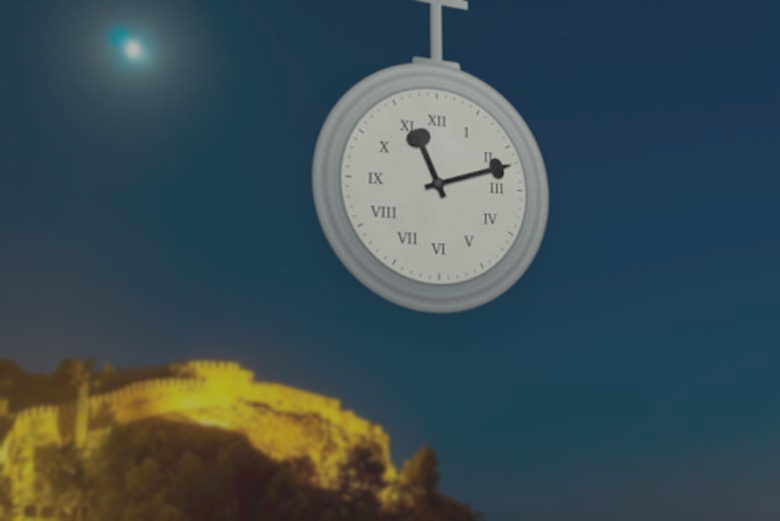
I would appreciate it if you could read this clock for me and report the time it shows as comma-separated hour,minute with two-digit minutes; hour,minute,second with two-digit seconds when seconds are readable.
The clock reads 11,12
